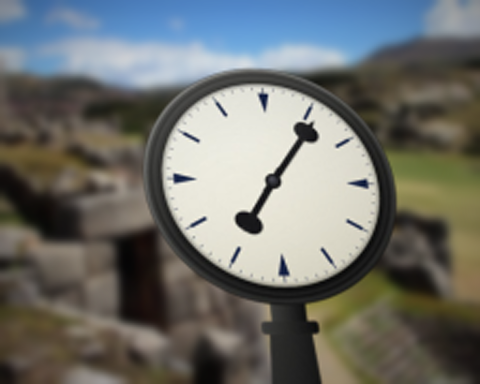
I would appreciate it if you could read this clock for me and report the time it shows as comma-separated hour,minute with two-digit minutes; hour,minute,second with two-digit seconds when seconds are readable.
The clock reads 7,06
